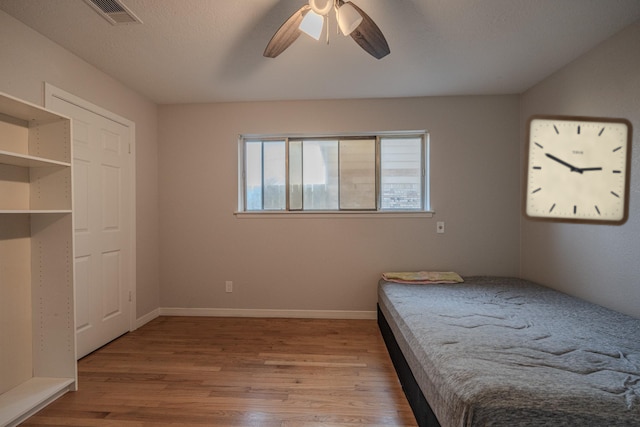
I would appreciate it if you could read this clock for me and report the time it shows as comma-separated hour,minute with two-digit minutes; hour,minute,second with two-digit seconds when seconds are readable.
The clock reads 2,49
